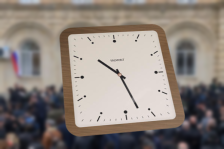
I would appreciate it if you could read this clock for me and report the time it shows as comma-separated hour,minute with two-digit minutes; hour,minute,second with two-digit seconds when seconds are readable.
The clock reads 10,27
